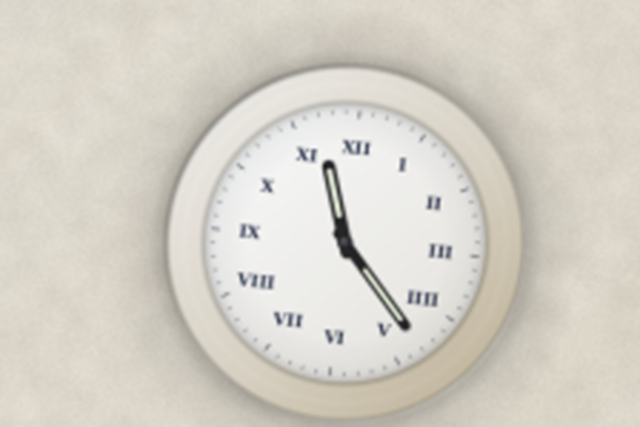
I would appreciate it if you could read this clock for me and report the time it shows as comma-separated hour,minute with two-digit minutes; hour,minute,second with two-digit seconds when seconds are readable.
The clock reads 11,23
